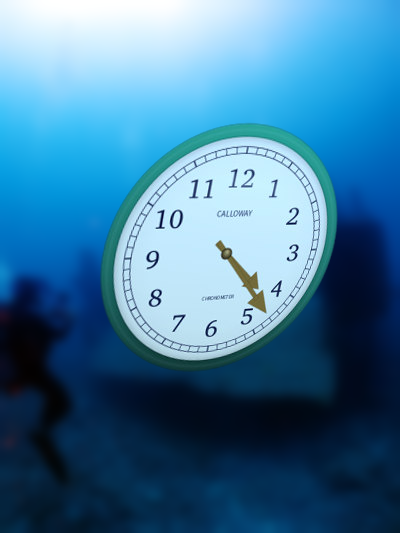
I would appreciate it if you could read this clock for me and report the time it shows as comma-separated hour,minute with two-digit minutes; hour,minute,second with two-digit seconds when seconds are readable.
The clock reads 4,23
